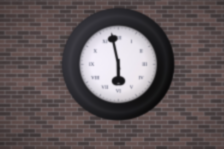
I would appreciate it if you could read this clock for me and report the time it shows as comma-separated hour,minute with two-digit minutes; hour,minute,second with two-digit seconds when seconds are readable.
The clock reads 5,58
